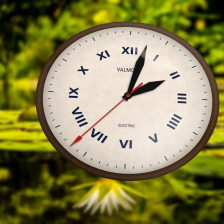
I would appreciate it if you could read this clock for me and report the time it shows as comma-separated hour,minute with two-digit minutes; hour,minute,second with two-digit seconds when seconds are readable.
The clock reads 2,02,37
